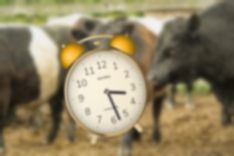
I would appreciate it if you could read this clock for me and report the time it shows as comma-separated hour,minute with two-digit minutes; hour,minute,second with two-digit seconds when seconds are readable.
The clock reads 3,28
